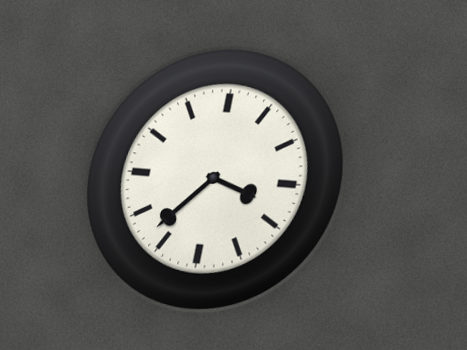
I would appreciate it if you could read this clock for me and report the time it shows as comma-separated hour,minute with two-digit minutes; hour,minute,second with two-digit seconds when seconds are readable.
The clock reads 3,37
